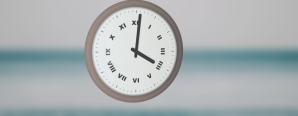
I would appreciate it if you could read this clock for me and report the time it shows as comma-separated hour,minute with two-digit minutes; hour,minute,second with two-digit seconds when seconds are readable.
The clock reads 4,01
